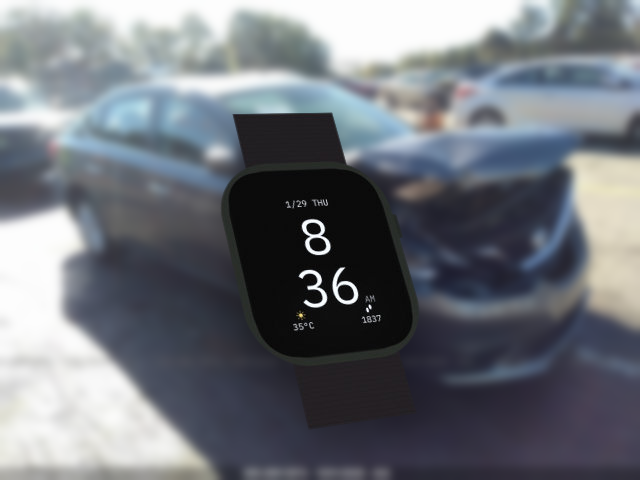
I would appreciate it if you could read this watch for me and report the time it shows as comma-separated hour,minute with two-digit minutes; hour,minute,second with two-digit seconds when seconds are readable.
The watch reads 8,36
